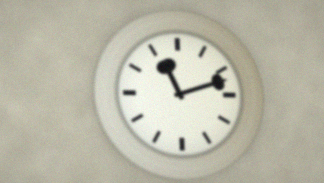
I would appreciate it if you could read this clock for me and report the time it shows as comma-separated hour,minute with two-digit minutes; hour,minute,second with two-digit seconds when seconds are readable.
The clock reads 11,12
